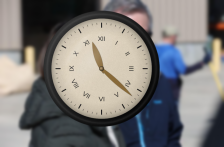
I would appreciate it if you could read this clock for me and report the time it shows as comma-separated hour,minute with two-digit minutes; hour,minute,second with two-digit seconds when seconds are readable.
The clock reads 11,22
